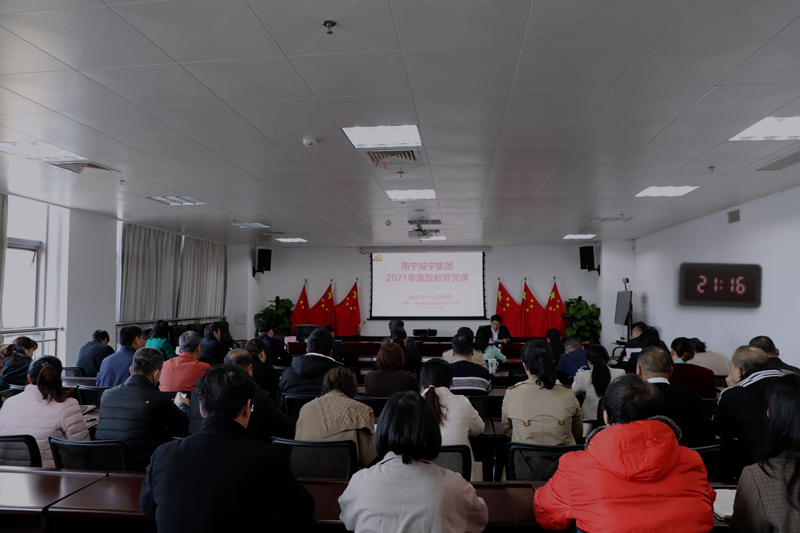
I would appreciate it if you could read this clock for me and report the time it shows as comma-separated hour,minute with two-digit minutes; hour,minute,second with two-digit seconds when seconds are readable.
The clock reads 21,16
